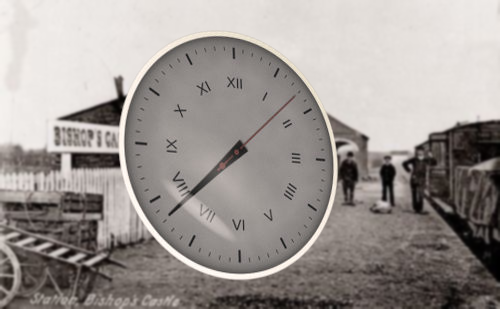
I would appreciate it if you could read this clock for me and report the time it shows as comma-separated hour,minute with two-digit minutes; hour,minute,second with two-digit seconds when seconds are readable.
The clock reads 7,38,08
